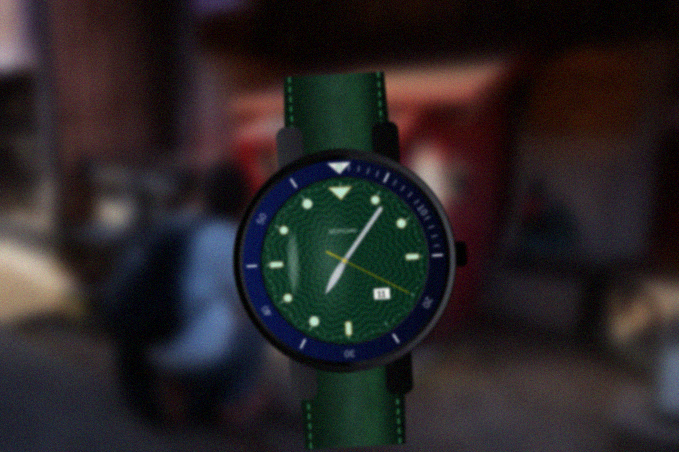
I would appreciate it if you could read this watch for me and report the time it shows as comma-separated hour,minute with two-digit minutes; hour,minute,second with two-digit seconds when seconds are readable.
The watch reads 7,06,20
